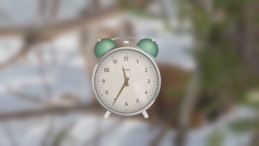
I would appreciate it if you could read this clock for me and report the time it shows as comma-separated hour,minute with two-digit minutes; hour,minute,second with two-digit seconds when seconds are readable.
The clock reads 11,35
